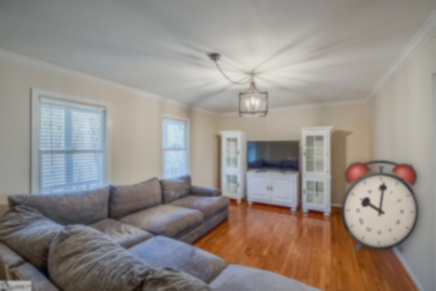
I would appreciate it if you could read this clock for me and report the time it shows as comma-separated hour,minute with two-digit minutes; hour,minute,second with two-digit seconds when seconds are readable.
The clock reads 10,01
